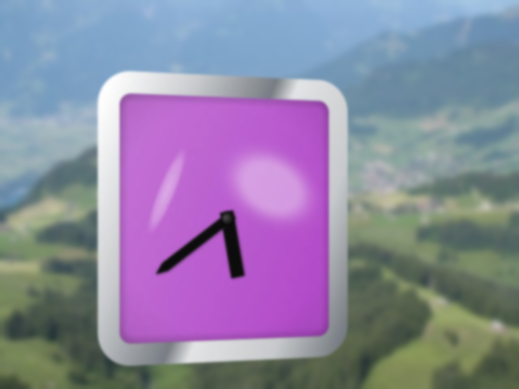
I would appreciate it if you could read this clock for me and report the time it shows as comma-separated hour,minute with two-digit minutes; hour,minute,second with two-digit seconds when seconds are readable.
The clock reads 5,39
